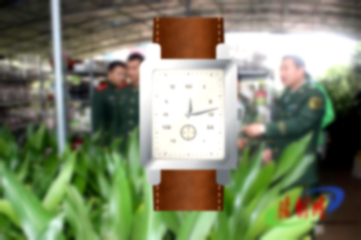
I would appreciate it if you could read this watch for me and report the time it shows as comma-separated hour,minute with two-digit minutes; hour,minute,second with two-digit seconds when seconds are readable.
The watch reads 12,13
